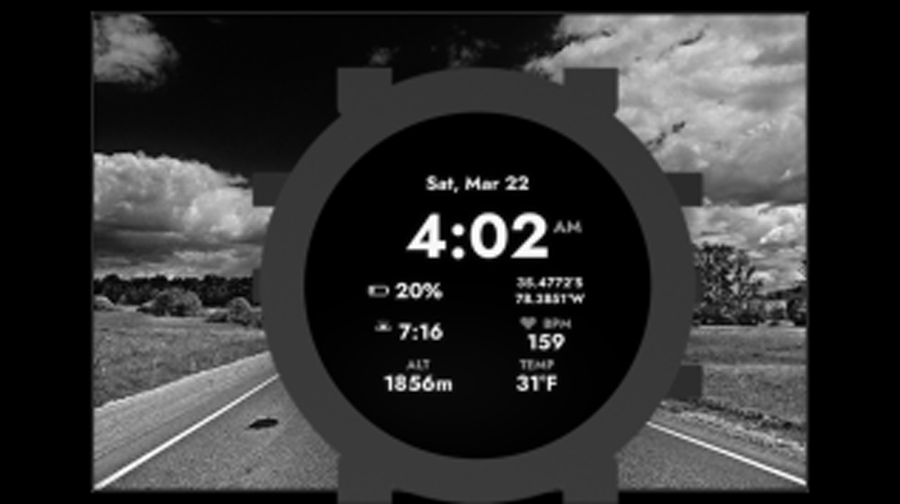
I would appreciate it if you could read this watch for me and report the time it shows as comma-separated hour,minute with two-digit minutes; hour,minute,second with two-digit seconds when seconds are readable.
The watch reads 4,02
